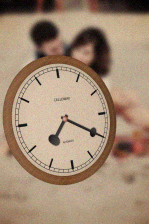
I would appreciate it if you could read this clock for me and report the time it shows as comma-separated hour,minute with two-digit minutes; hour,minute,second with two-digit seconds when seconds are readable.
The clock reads 7,20
